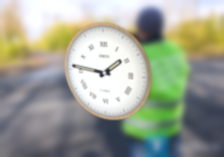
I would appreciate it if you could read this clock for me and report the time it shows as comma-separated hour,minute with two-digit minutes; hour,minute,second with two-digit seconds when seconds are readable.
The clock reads 1,46
